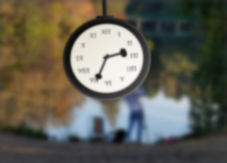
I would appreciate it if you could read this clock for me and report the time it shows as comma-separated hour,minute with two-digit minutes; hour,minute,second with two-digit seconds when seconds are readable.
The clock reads 2,34
